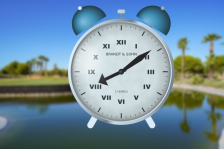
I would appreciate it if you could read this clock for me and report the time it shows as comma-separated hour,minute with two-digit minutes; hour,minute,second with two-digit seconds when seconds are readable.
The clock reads 8,09
